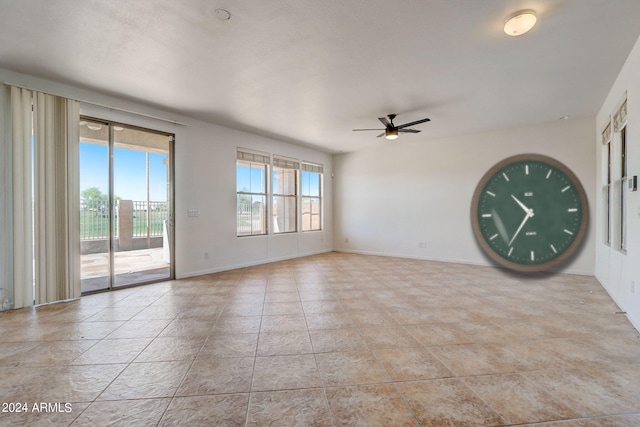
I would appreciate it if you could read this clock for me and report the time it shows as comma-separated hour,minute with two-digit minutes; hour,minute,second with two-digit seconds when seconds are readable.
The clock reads 10,36
